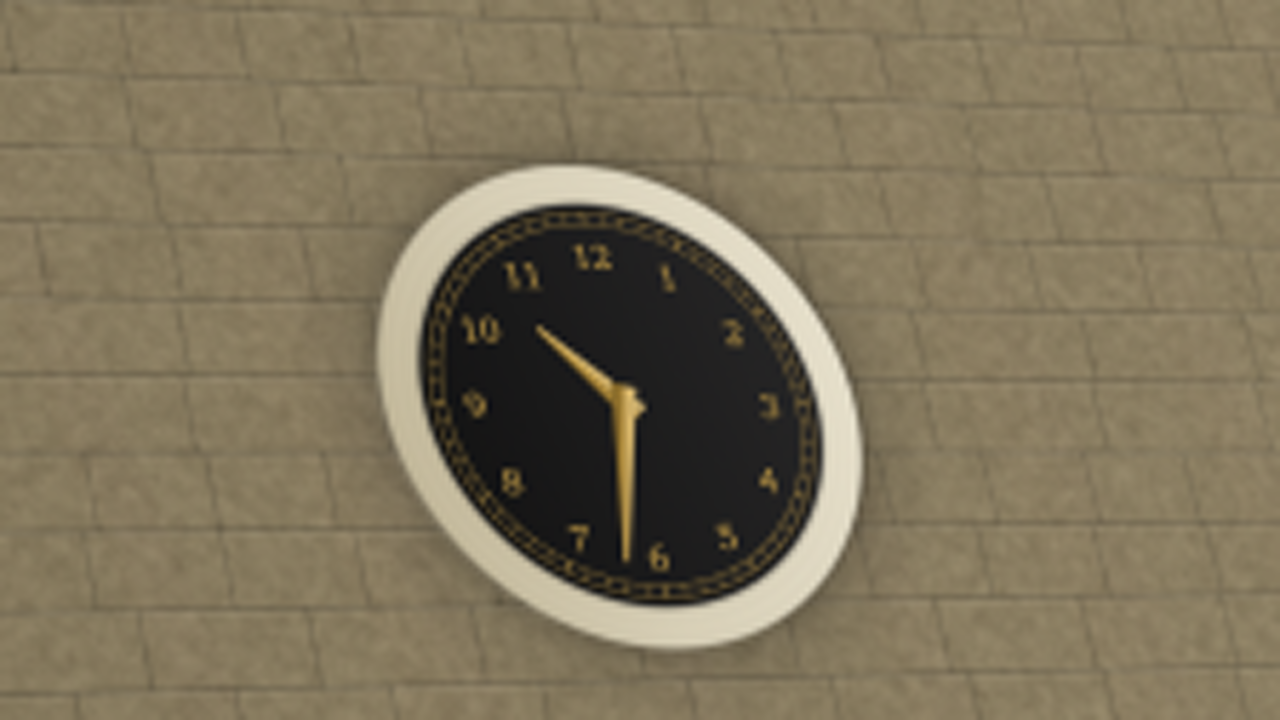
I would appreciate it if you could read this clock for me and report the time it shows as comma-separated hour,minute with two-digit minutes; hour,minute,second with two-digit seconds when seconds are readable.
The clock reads 10,32
